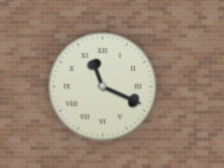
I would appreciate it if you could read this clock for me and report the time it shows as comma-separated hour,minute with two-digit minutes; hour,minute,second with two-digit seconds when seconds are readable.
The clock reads 11,19
